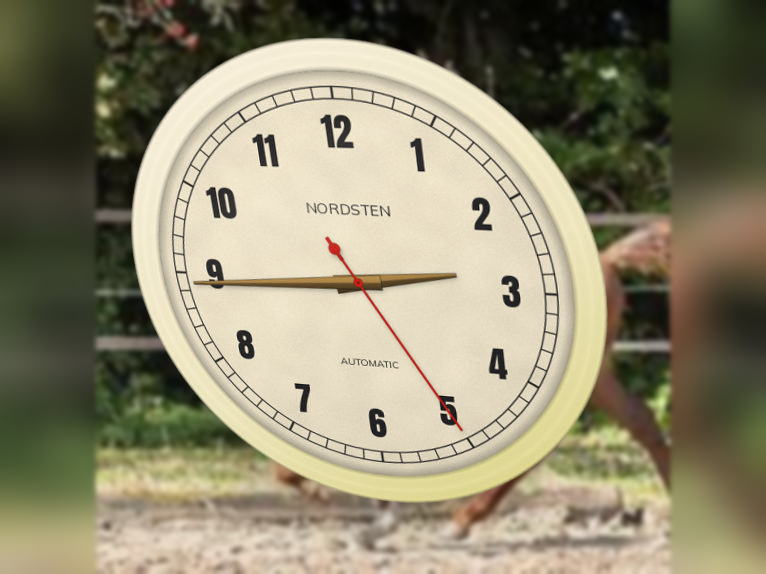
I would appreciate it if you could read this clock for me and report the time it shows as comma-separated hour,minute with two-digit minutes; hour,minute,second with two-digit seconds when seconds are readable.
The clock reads 2,44,25
